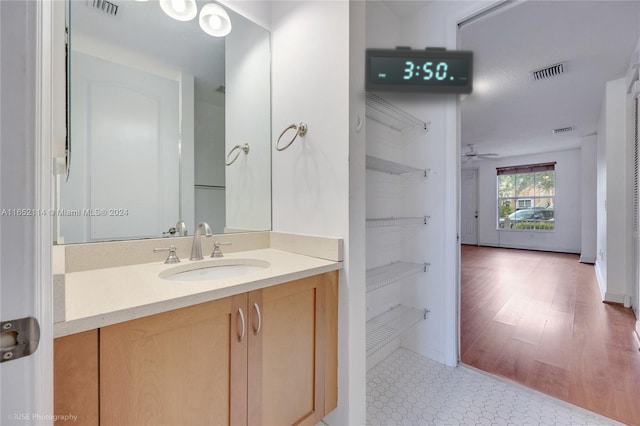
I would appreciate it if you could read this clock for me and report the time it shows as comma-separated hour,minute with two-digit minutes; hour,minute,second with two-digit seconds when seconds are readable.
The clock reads 3,50
